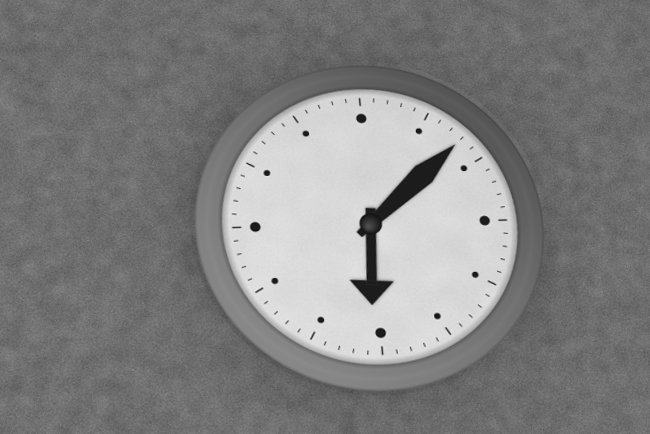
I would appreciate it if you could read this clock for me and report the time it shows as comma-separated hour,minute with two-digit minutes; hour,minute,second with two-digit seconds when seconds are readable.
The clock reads 6,08
